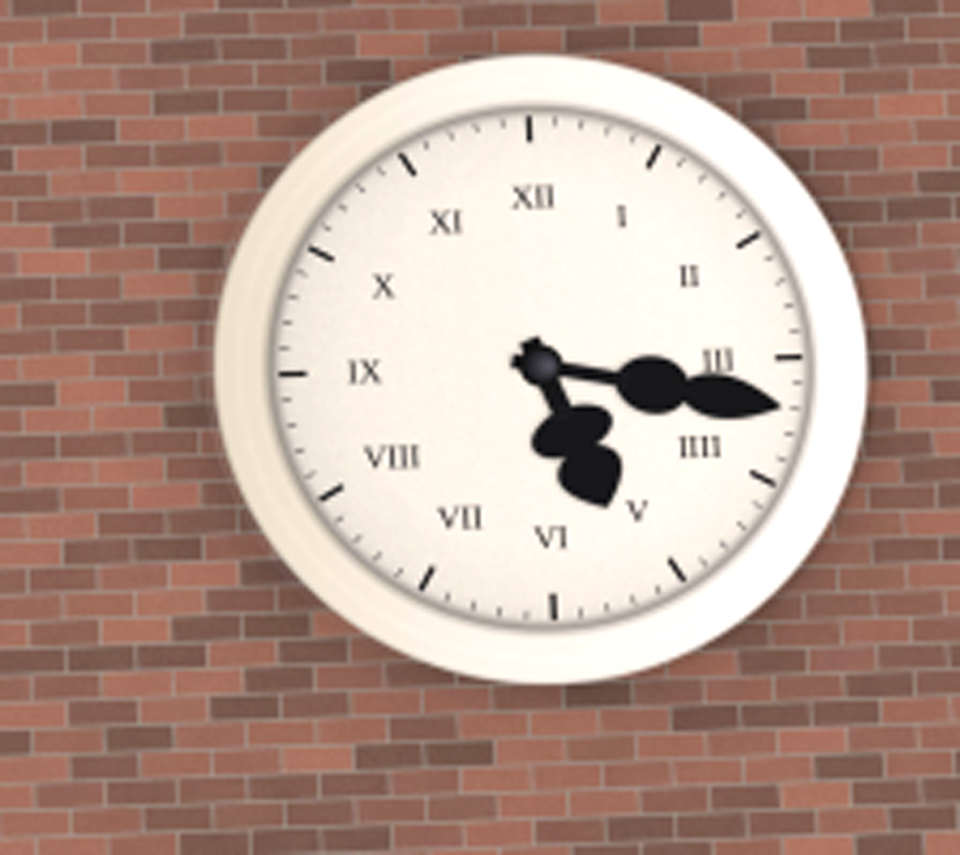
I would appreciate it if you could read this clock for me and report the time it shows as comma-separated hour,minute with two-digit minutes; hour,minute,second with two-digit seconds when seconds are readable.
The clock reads 5,17
